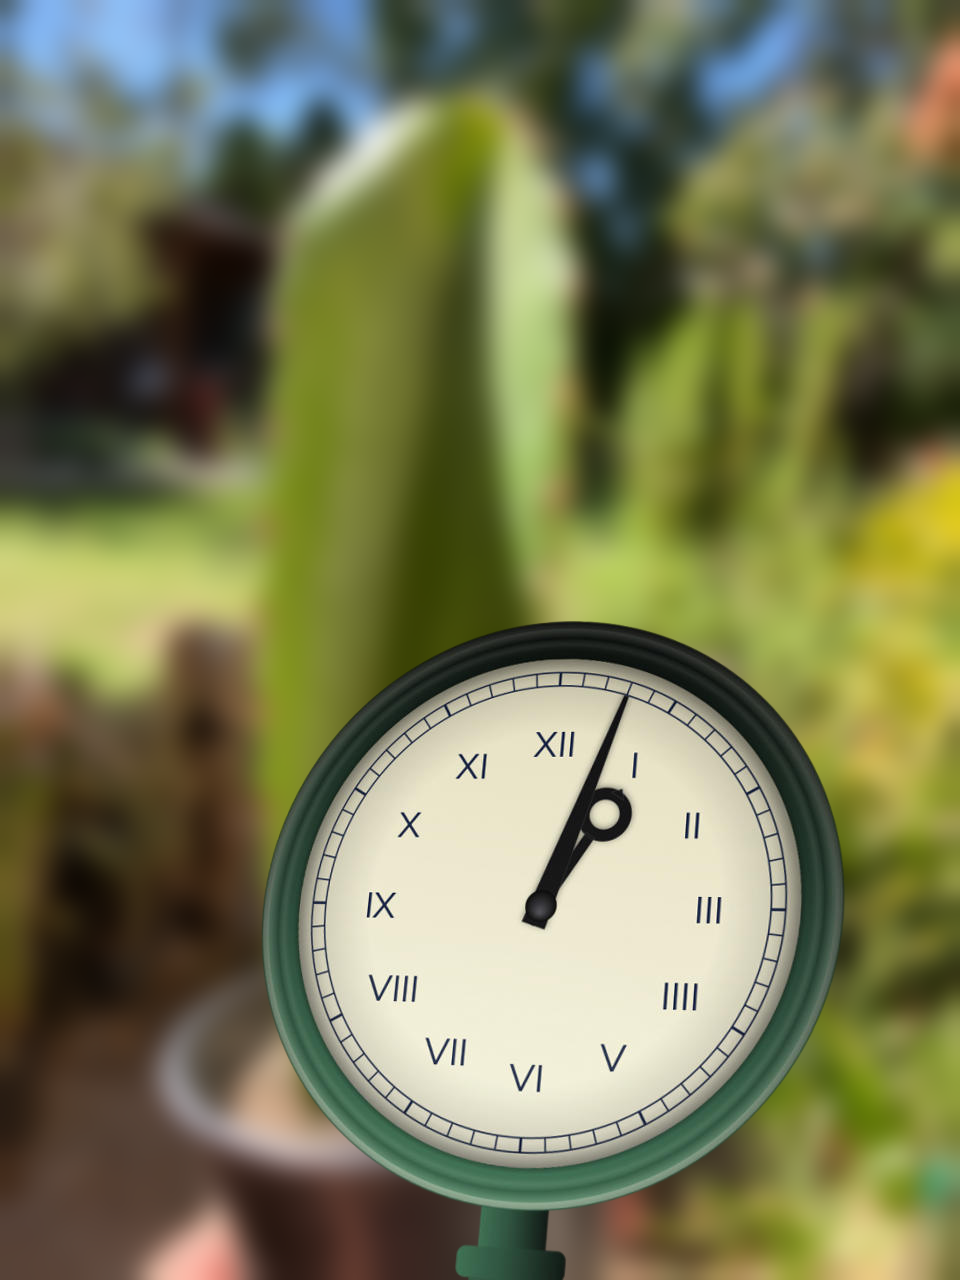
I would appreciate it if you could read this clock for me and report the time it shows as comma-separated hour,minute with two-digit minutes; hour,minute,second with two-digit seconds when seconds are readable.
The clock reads 1,03
